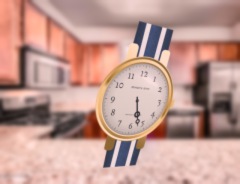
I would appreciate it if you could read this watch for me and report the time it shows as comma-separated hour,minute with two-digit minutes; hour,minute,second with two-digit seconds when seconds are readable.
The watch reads 5,27
